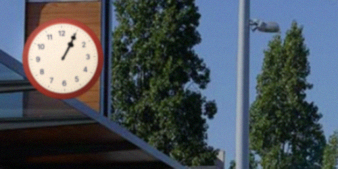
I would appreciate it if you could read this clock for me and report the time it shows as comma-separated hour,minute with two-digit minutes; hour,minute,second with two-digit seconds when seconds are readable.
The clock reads 1,05
